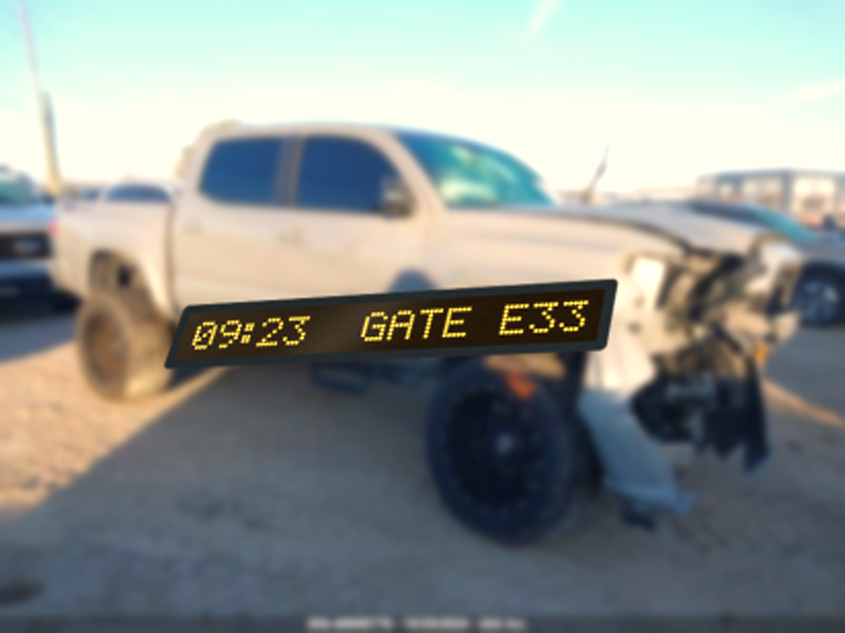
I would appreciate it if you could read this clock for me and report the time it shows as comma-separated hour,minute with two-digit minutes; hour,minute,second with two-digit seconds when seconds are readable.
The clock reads 9,23
